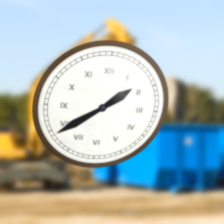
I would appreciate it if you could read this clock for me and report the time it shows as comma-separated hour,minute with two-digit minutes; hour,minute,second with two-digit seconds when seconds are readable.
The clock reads 1,39
